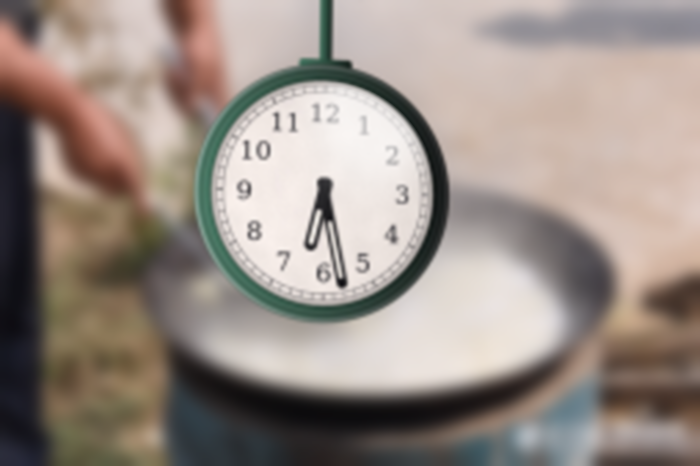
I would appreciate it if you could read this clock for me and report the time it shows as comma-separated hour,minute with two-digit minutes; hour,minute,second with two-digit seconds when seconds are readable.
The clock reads 6,28
